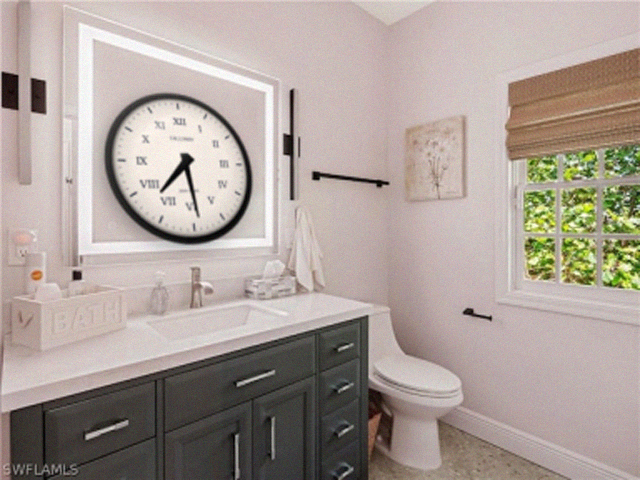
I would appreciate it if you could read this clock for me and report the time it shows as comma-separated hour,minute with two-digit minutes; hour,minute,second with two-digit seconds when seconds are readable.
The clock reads 7,29
